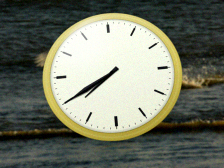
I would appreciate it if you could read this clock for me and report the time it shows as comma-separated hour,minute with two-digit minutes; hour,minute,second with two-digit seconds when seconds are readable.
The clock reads 7,40
